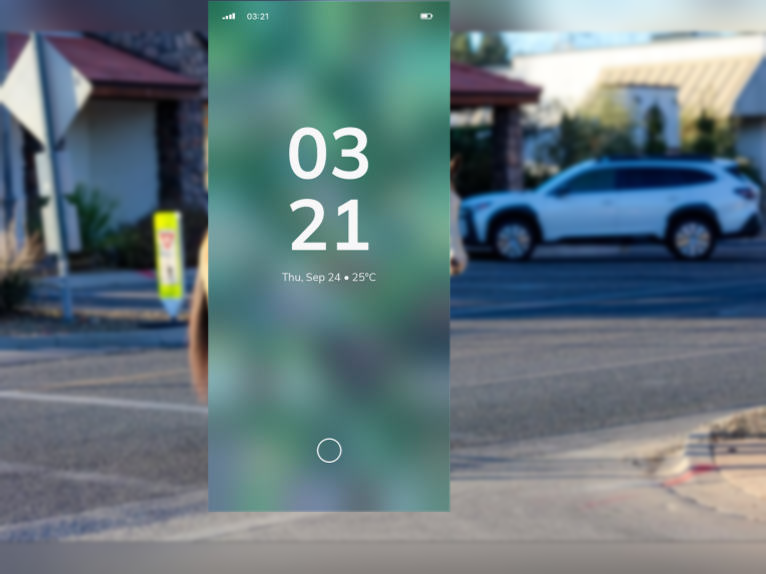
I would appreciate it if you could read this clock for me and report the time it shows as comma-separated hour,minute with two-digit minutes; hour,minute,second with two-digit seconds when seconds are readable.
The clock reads 3,21
